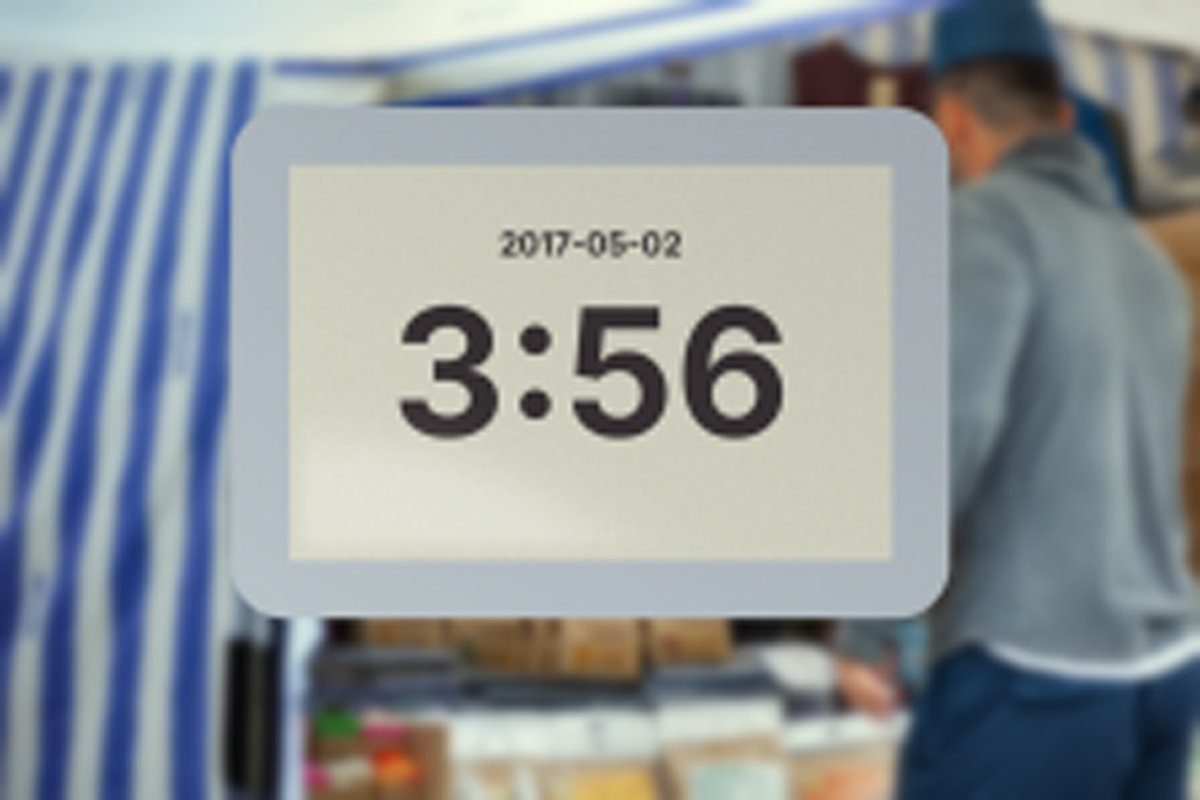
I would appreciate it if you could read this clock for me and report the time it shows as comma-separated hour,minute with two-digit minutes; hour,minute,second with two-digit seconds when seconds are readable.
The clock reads 3,56
